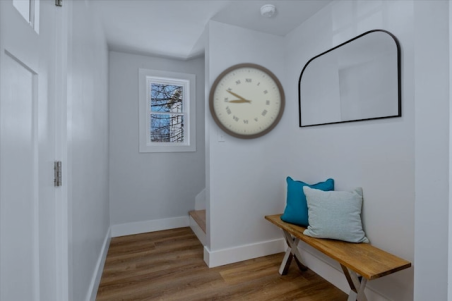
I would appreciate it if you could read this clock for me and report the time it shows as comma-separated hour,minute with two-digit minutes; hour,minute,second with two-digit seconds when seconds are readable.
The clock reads 8,49
